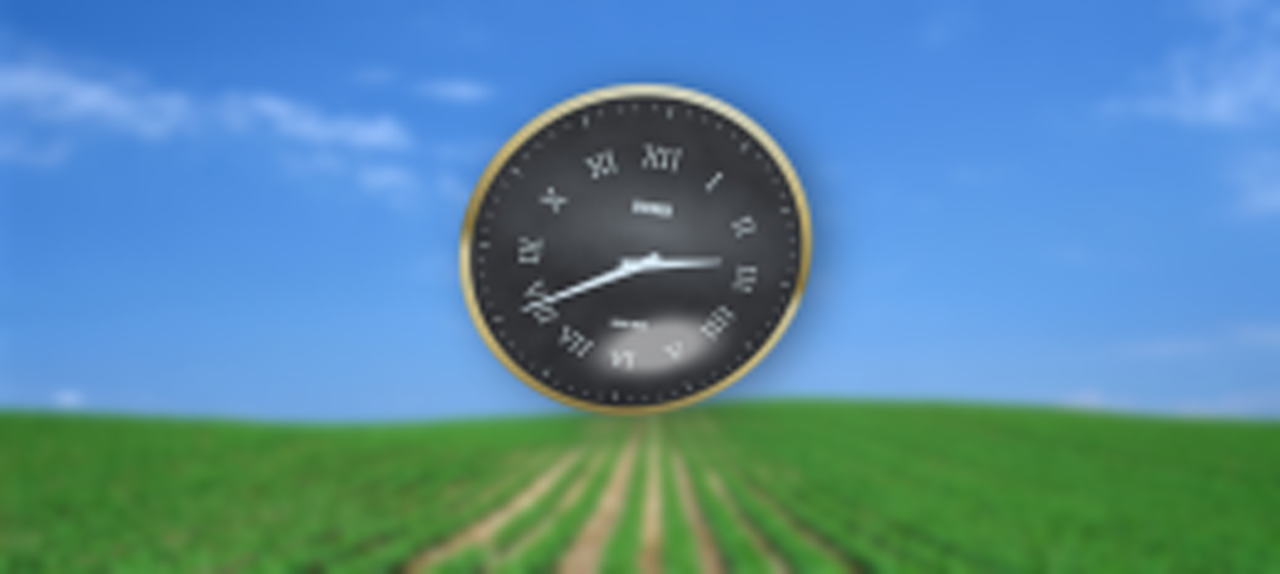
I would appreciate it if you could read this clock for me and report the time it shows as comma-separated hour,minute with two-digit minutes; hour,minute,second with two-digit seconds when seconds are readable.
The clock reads 2,40
